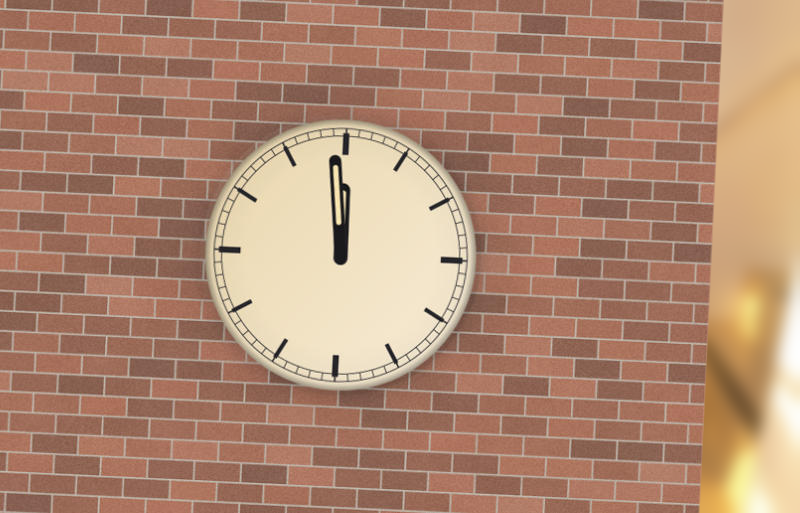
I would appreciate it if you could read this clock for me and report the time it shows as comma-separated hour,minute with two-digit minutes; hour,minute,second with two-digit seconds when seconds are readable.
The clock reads 11,59
